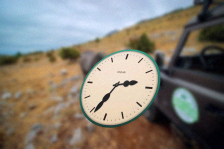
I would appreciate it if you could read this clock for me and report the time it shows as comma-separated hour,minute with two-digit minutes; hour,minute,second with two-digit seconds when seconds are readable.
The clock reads 2,34
